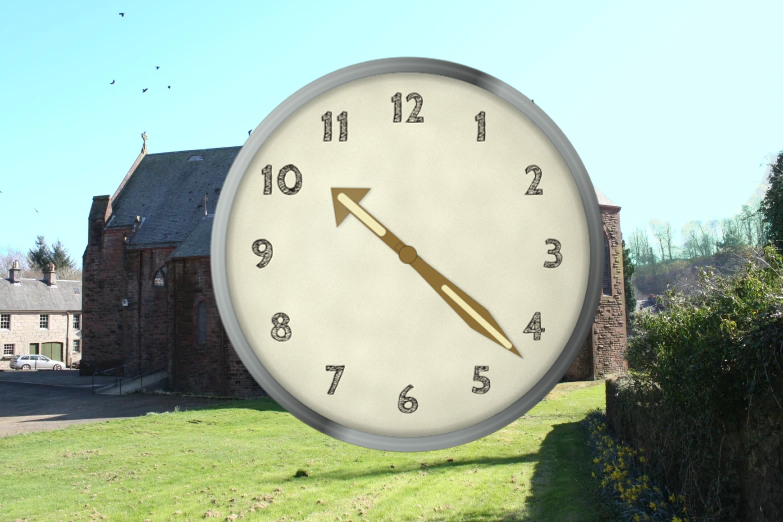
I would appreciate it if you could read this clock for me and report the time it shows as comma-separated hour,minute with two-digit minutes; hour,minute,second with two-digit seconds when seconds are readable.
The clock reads 10,22
